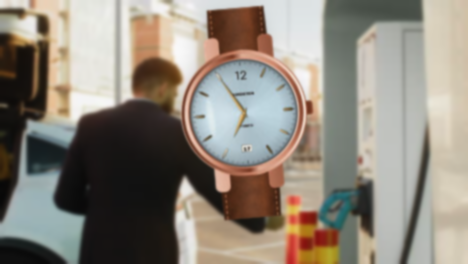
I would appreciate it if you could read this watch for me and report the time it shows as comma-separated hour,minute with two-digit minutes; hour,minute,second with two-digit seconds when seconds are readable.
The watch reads 6,55
